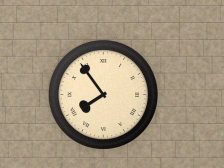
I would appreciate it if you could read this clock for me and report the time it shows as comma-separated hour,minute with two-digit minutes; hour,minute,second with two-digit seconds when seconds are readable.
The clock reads 7,54
